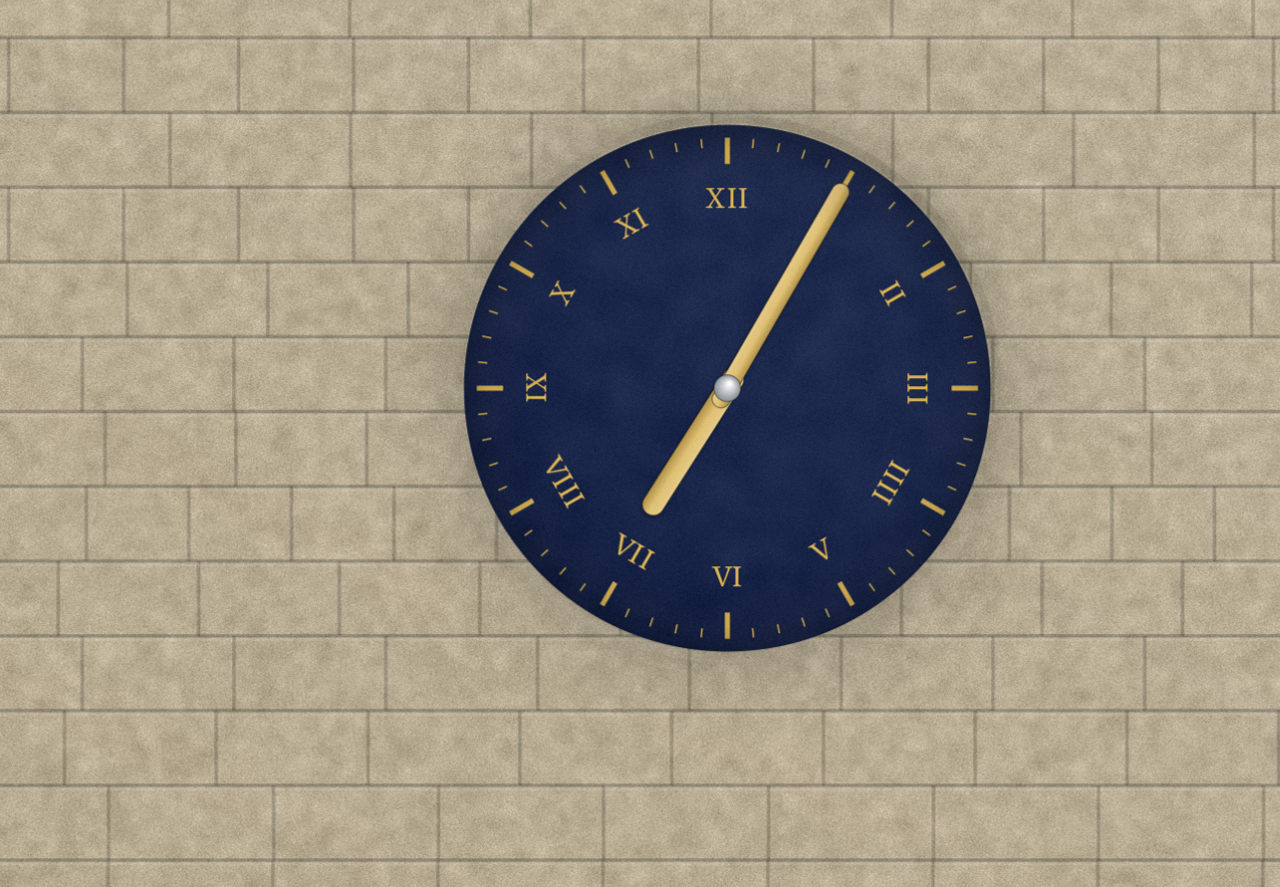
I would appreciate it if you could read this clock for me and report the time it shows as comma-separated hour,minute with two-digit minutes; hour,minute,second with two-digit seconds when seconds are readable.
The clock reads 7,05
